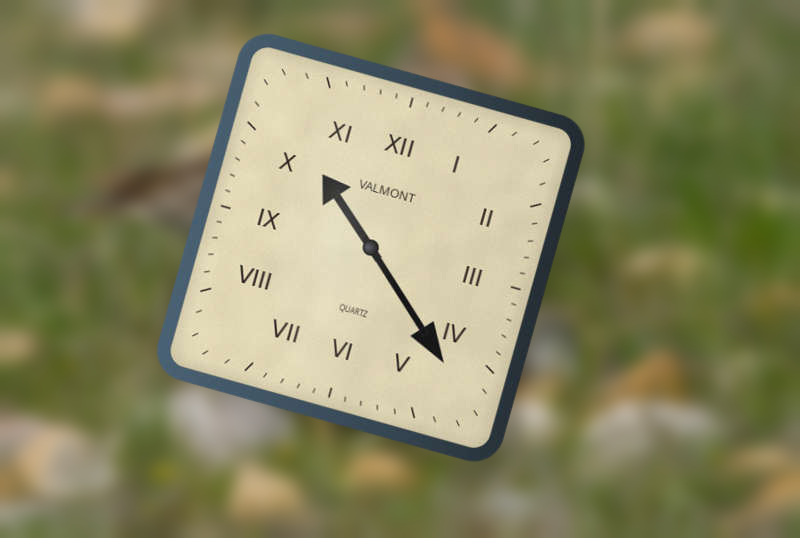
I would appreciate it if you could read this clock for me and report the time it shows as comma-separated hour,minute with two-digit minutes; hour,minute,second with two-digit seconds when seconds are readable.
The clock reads 10,22
